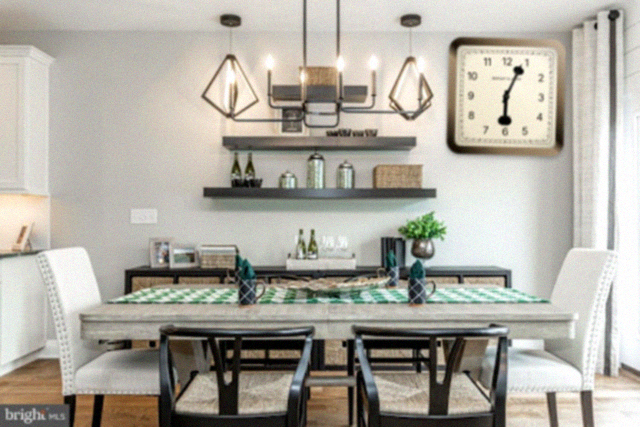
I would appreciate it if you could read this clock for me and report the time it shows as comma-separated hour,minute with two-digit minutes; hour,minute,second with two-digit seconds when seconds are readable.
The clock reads 6,04
